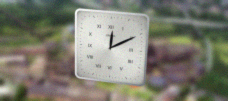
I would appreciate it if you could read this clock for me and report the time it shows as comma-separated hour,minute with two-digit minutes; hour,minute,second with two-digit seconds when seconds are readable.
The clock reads 12,10
